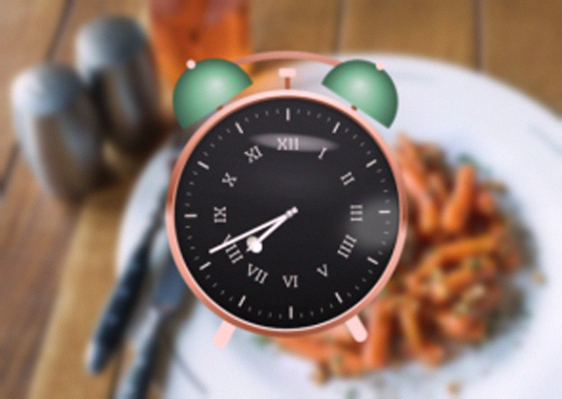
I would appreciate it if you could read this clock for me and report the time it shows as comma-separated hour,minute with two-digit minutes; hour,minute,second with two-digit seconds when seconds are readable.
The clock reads 7,41
